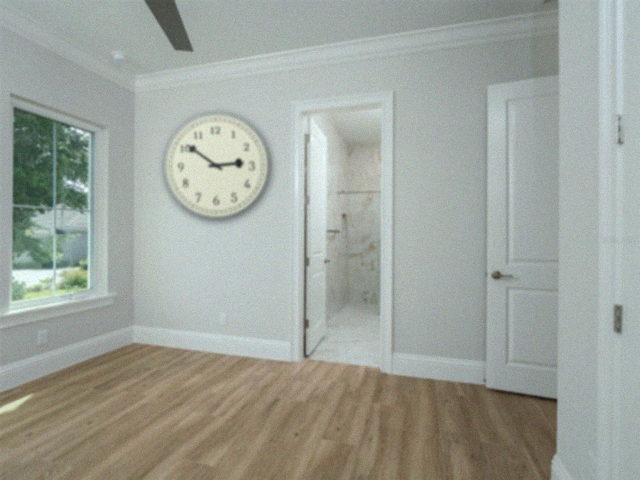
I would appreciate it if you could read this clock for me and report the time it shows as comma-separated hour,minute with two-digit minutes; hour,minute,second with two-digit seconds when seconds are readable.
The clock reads 2,51
